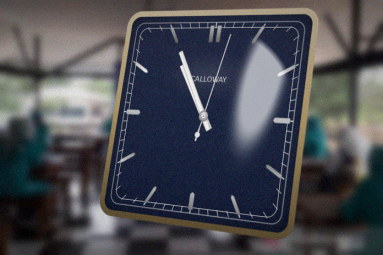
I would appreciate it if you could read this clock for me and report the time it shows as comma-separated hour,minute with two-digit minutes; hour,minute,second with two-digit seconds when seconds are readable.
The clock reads 10,55,02
